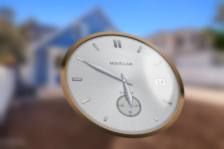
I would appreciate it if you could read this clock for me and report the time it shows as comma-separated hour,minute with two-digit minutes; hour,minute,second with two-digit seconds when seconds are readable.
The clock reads 5,50
